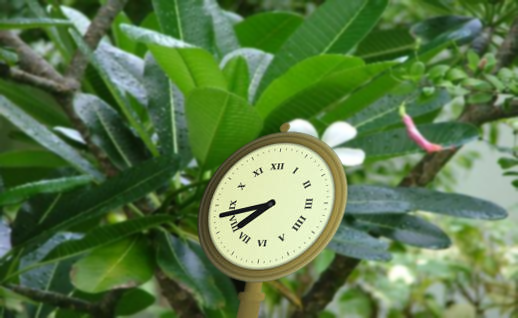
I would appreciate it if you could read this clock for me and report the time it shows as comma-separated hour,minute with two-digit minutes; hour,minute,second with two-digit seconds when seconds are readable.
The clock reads 7,43
